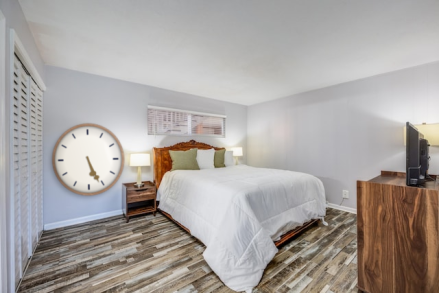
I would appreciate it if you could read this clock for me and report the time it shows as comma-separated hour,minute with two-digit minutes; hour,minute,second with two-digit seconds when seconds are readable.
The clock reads 5,26
